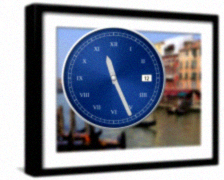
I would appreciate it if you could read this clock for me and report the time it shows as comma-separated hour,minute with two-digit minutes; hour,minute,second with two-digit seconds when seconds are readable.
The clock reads 11,26
